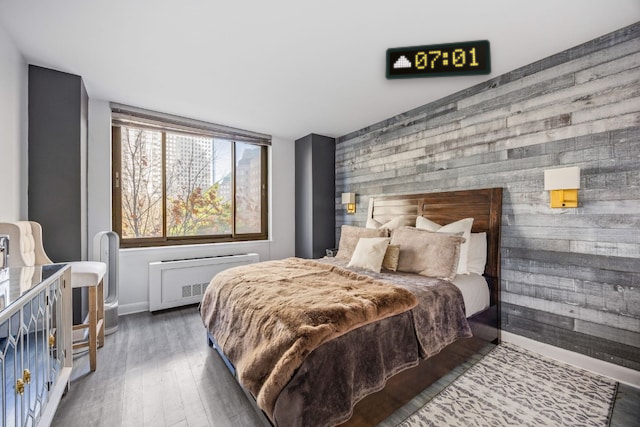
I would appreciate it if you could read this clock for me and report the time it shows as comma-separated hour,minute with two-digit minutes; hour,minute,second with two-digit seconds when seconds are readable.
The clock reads 7,01
